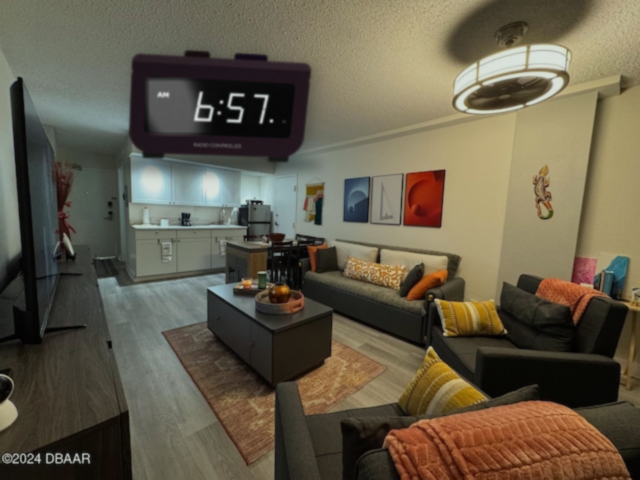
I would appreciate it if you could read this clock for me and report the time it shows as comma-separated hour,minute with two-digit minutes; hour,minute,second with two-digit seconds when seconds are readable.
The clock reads 6,57
